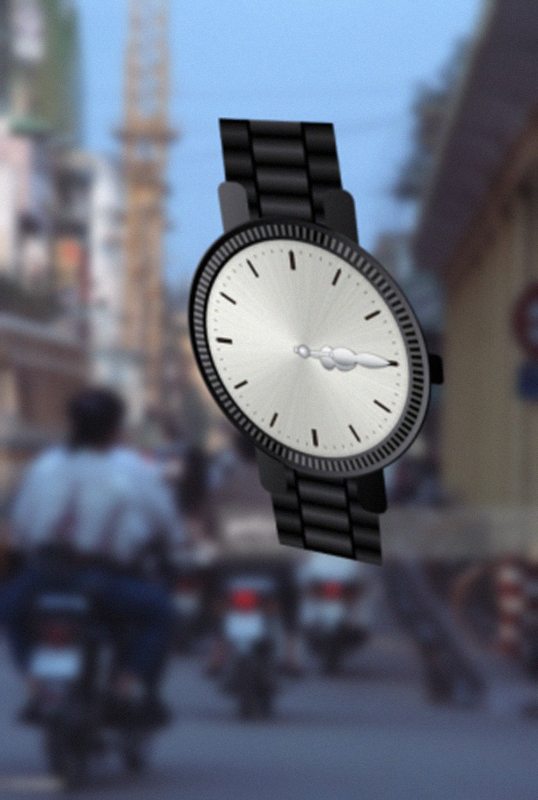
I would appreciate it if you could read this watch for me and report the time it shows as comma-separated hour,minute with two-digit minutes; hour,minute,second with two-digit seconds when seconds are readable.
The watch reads 3,15
